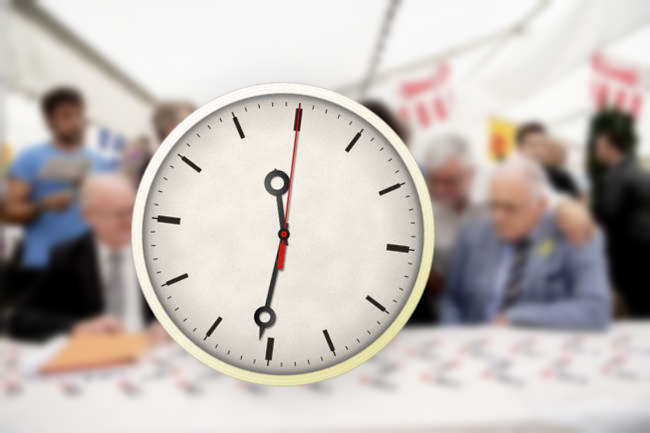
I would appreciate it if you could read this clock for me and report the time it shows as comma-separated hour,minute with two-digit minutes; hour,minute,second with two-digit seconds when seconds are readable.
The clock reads 11,31,00
